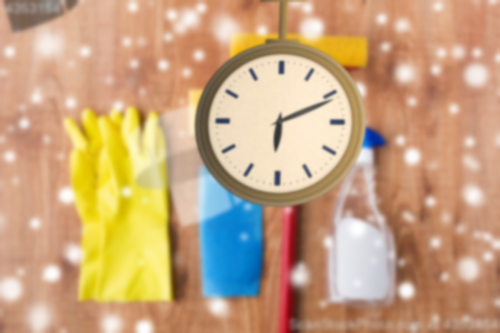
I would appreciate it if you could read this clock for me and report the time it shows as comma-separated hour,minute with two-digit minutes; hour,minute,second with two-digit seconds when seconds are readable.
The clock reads 6,11
